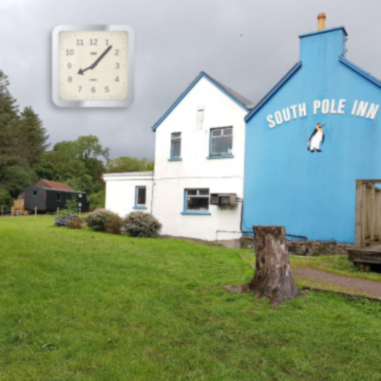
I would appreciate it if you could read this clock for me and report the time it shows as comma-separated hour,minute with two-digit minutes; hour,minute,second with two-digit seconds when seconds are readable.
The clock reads 8,07
